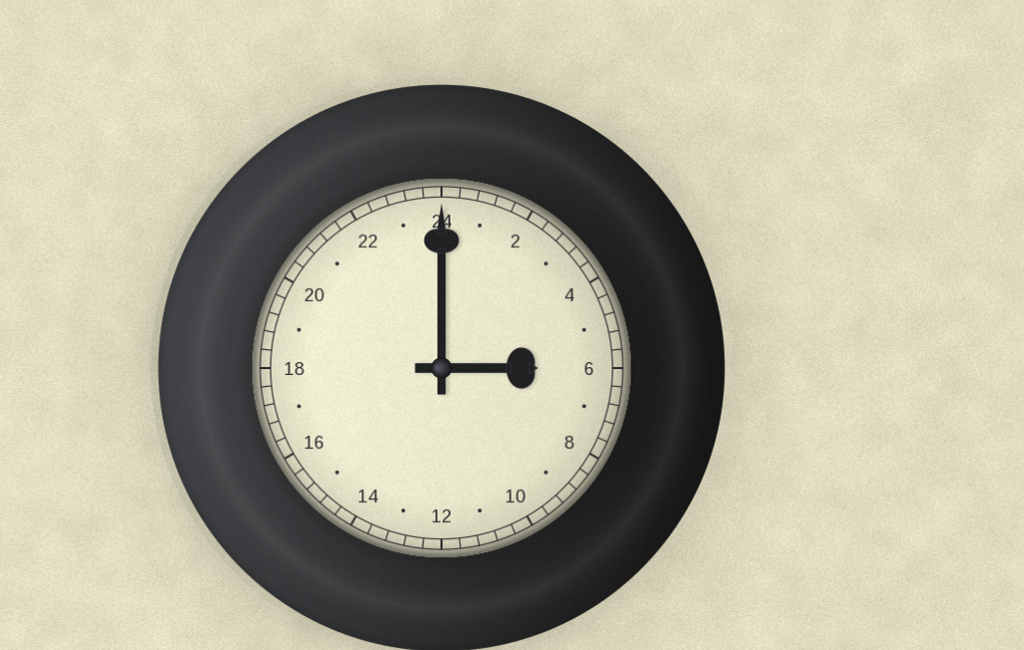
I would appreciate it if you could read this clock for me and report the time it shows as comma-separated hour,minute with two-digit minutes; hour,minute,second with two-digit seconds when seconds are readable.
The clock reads 6,00
